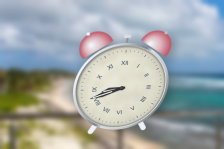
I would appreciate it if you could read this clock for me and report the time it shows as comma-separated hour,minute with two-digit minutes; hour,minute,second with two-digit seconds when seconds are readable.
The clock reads 8,42
